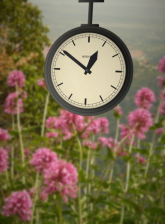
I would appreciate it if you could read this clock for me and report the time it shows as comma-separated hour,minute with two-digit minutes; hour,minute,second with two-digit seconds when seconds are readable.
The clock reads 12,51
